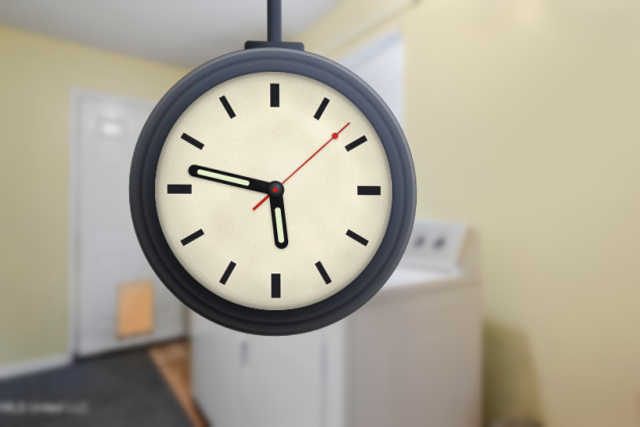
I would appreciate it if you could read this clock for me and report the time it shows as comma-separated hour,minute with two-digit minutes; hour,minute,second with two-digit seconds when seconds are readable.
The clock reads 5,47,08
